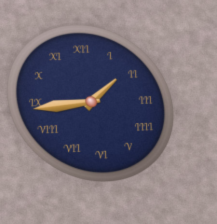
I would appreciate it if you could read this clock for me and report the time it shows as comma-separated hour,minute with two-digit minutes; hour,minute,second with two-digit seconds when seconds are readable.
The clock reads 1,44
